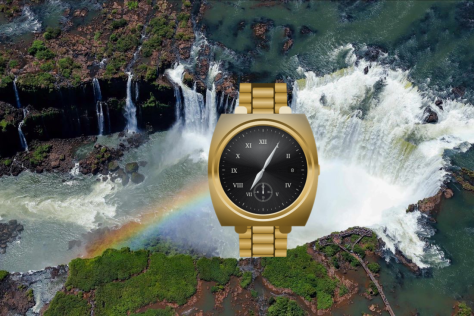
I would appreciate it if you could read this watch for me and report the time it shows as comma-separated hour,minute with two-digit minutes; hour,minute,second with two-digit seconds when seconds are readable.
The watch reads 7,05
